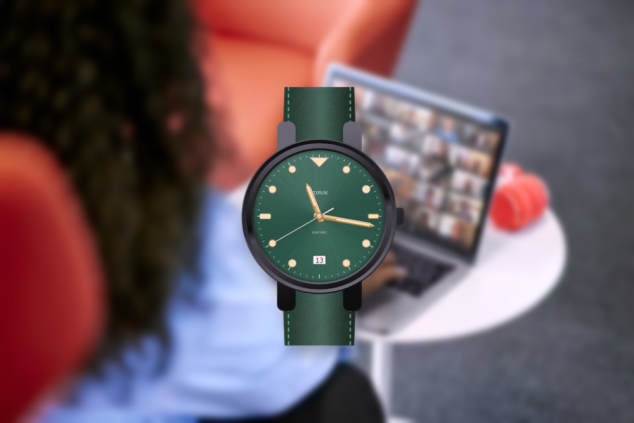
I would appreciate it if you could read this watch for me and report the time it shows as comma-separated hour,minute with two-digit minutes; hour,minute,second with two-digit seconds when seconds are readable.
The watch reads 11,16,40
